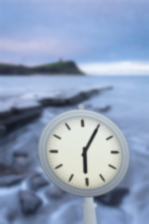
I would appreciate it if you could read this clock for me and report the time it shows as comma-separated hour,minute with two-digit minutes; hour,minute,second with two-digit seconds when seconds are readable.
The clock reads 6,05
